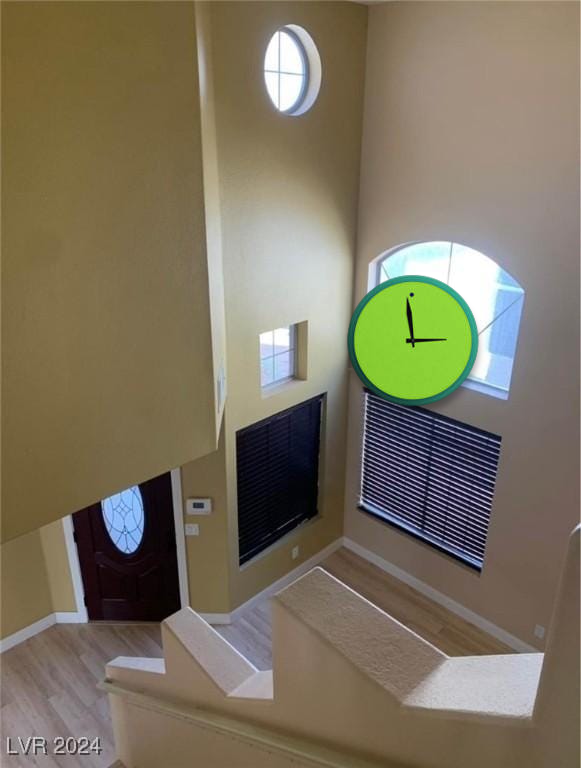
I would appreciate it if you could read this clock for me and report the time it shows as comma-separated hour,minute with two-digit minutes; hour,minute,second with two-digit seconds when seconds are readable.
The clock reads 2,59
